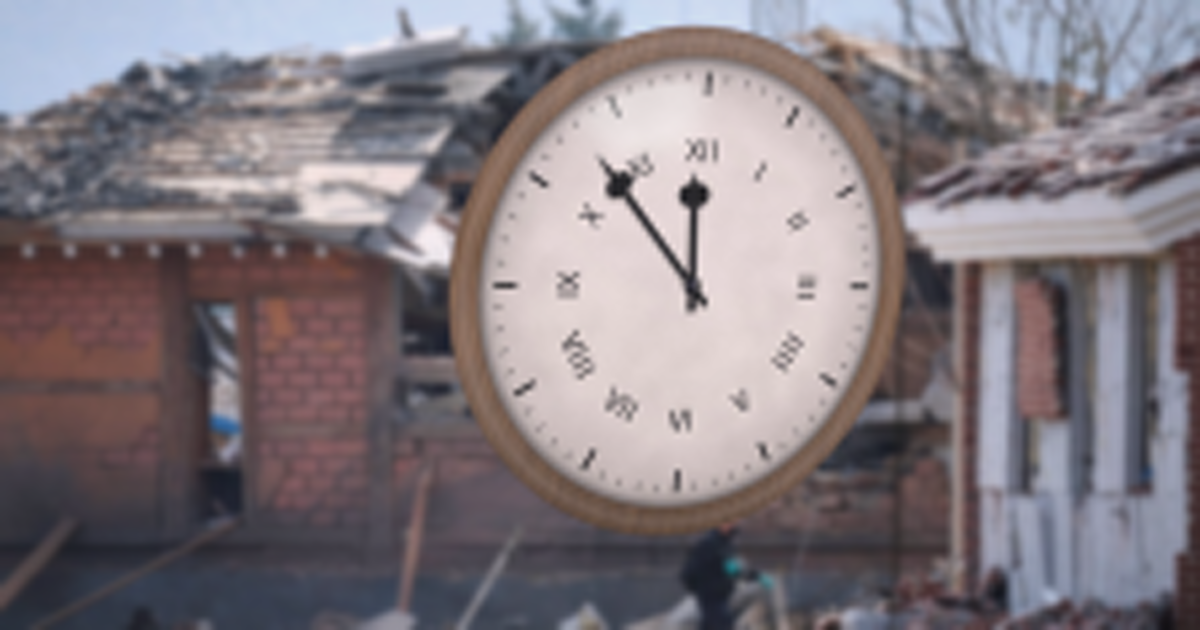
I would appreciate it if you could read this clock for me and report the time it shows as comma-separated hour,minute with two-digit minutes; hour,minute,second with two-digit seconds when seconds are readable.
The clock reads 11,53
